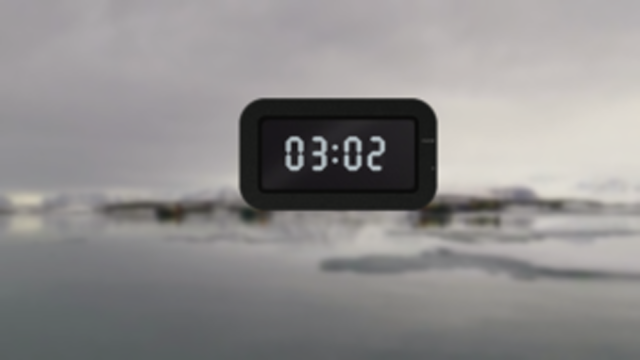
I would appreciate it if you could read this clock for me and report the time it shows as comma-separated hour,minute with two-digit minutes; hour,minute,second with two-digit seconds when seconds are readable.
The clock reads 3,02
